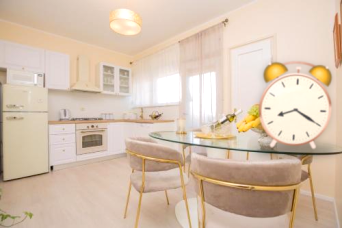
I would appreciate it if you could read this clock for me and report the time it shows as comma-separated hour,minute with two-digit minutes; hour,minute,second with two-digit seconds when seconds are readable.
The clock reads 8,20
